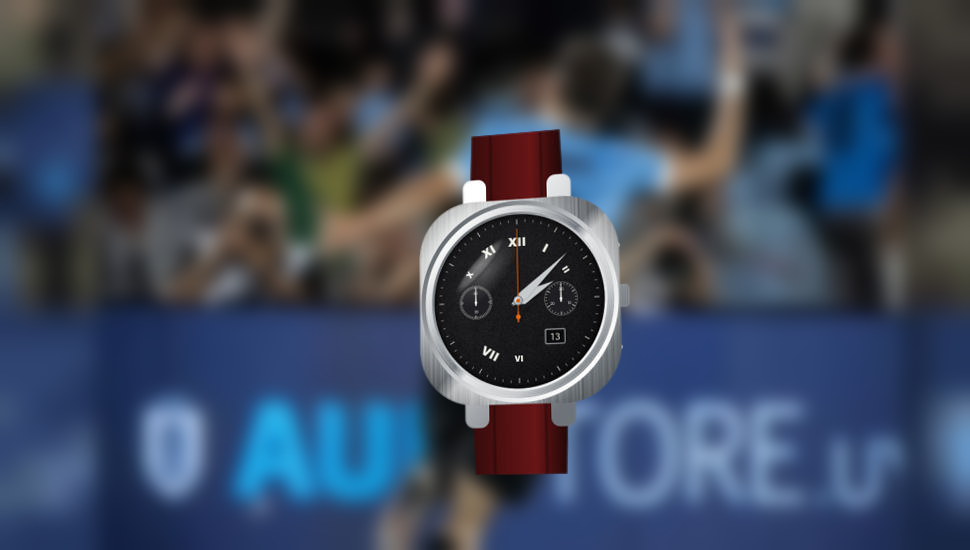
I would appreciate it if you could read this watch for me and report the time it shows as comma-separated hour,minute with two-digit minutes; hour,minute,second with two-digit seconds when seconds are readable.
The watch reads 2,08
